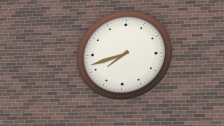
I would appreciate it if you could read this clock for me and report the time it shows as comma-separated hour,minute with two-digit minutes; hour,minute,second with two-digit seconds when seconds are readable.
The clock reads 7,42
